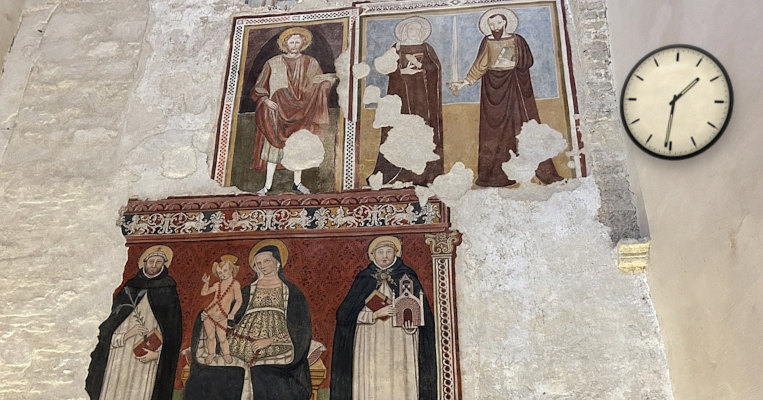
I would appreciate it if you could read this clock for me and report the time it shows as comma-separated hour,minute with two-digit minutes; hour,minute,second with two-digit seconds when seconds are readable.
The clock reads 1,31
